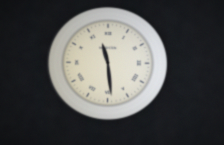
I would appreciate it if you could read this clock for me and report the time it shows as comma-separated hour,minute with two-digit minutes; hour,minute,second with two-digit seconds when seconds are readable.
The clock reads 11,29
